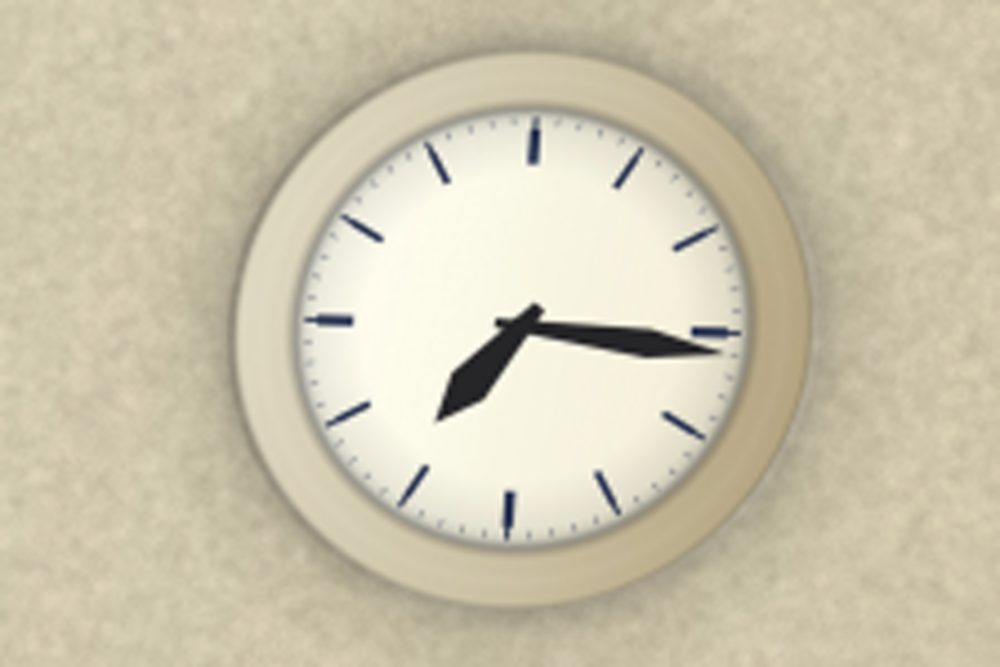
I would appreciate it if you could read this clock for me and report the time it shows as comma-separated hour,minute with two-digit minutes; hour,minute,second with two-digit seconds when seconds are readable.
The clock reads 7,16
